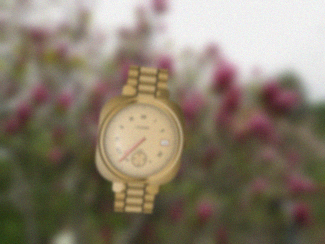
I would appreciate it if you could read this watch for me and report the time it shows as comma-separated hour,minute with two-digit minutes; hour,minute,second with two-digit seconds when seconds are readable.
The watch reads 7,37
